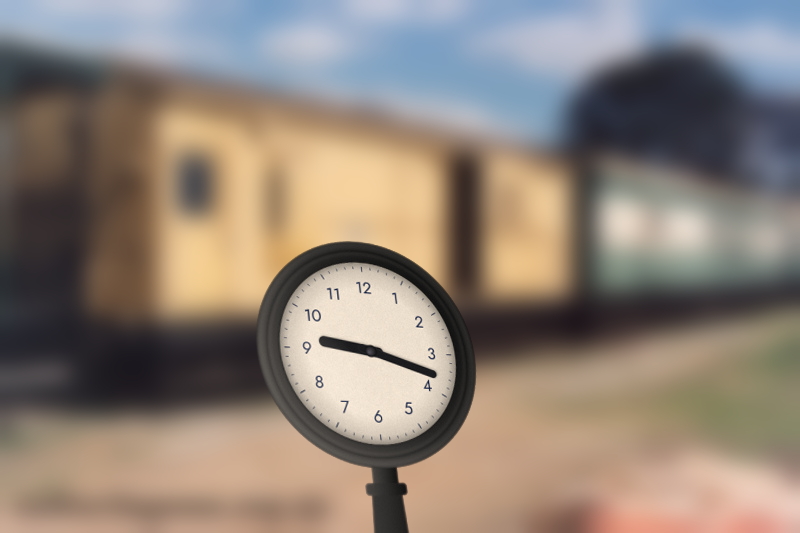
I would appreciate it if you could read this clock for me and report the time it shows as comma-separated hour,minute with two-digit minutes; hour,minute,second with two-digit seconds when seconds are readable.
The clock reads 9,18
